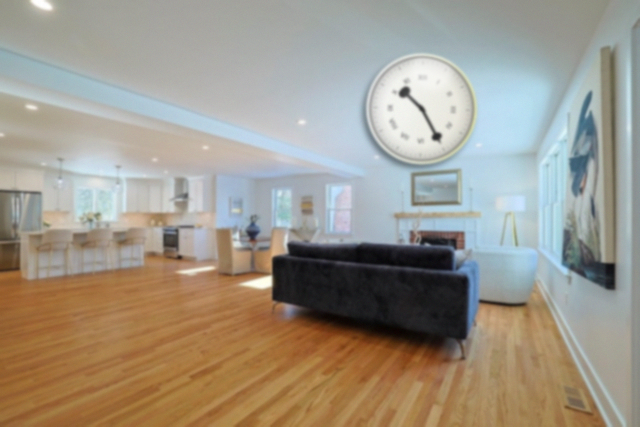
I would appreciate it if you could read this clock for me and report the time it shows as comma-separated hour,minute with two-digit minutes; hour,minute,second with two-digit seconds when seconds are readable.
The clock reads 10,25
